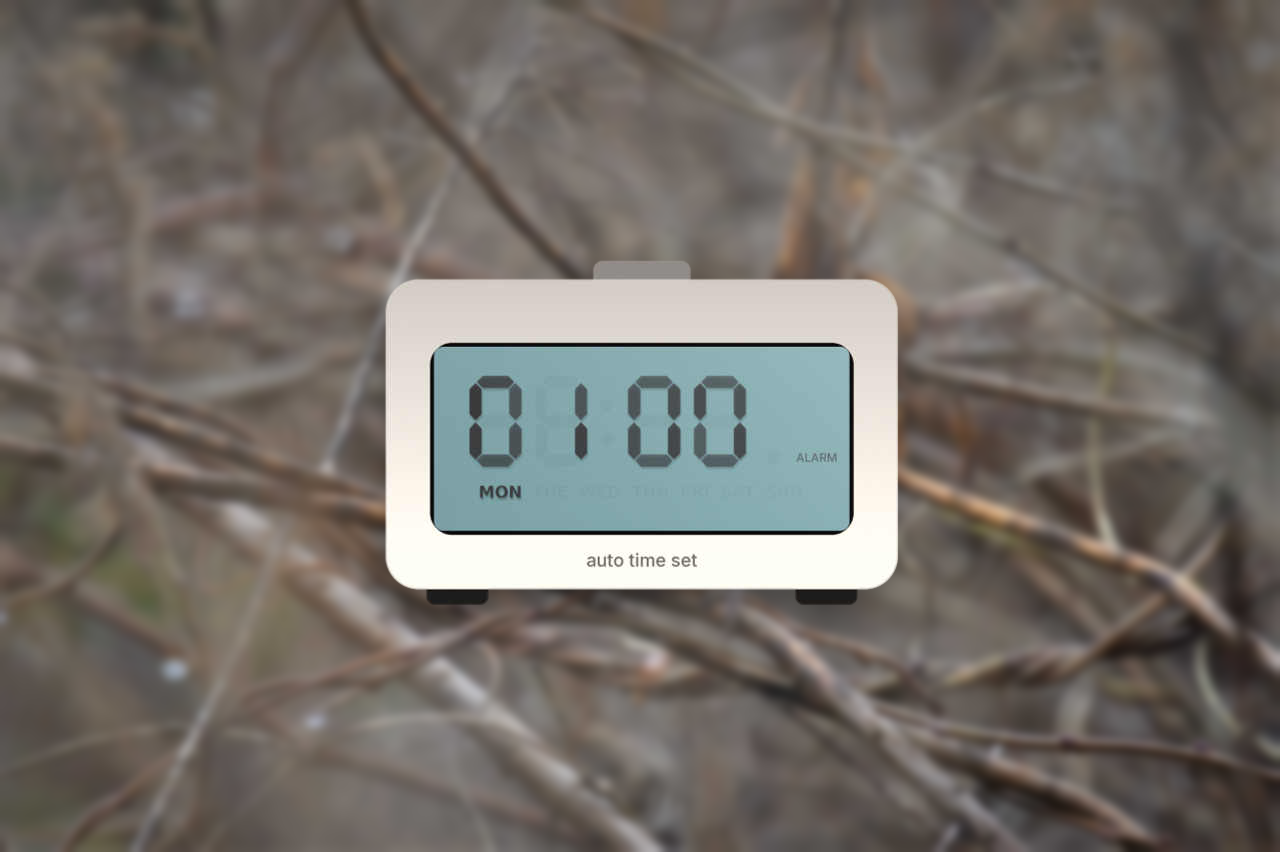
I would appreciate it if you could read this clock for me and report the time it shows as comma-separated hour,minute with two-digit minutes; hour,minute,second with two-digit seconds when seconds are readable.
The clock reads 1,00
